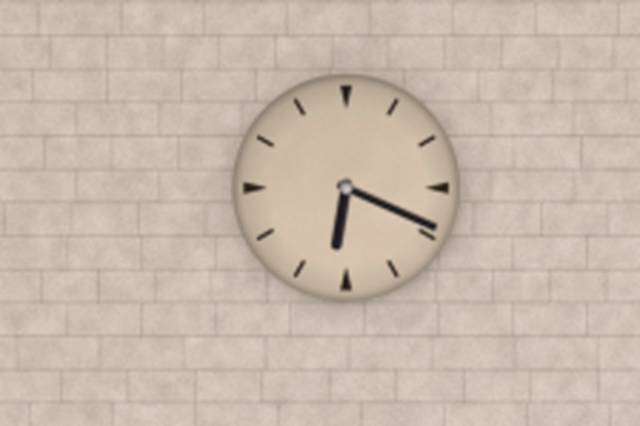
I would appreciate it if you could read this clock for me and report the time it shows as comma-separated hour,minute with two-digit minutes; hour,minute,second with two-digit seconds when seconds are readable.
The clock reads 6,19
